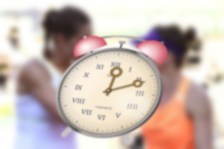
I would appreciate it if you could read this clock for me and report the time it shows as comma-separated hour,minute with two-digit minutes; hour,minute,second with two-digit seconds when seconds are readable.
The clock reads 12,11
